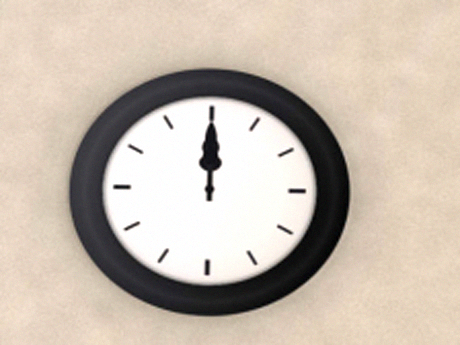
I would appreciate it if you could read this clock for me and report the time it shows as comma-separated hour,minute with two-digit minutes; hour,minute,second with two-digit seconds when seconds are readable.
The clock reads 12,00
